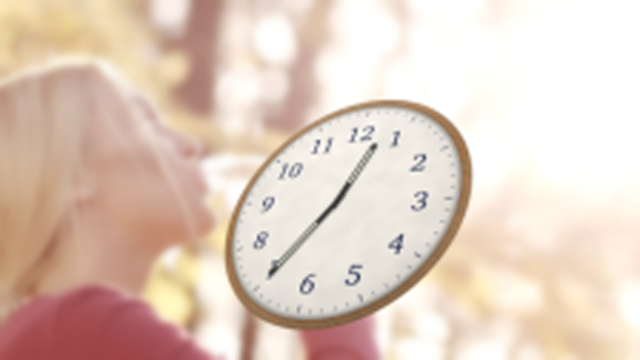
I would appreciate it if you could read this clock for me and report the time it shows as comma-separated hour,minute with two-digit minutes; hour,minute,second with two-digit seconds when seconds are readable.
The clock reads 12,35
